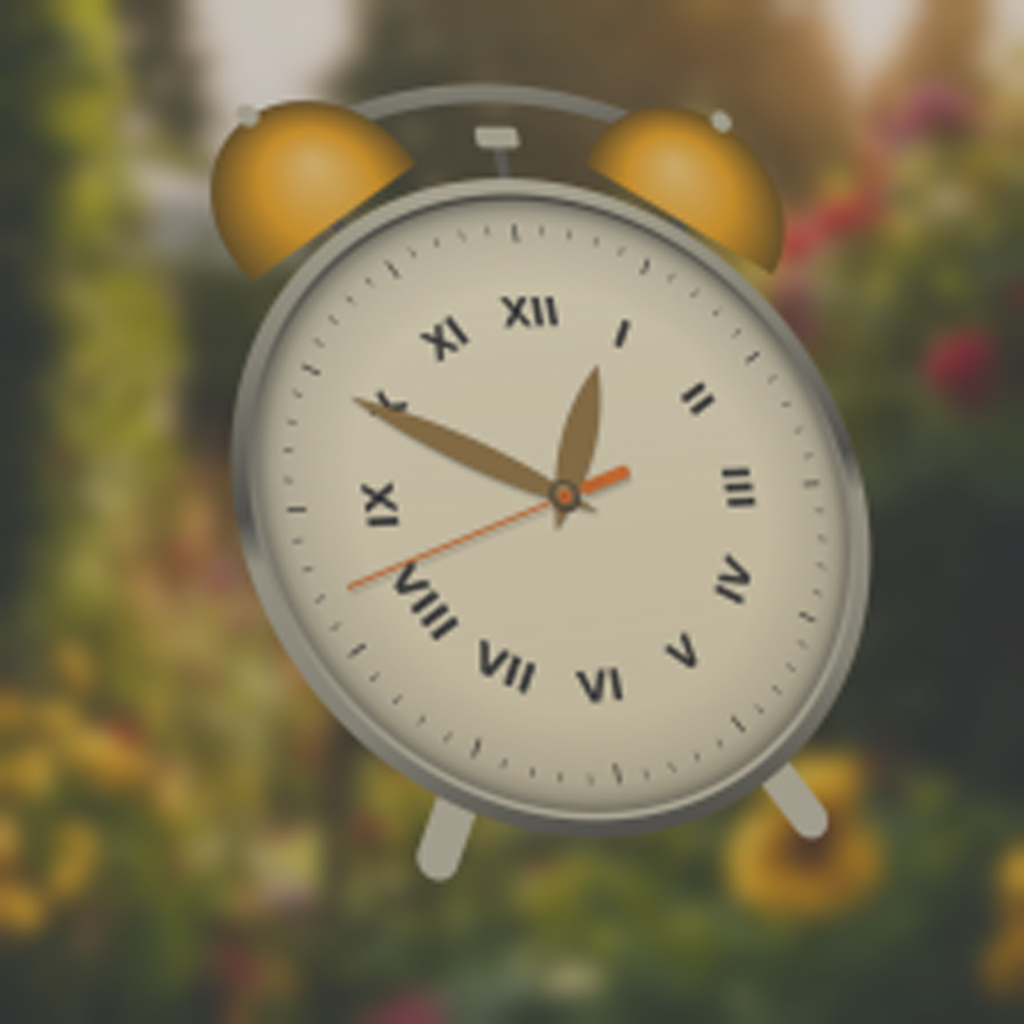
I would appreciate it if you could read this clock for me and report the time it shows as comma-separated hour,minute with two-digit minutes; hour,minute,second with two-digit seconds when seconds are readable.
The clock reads 12,49,42
